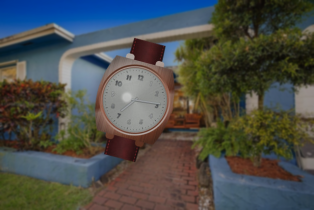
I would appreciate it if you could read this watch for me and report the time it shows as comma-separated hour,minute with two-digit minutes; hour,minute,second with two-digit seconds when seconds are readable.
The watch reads 7,14
